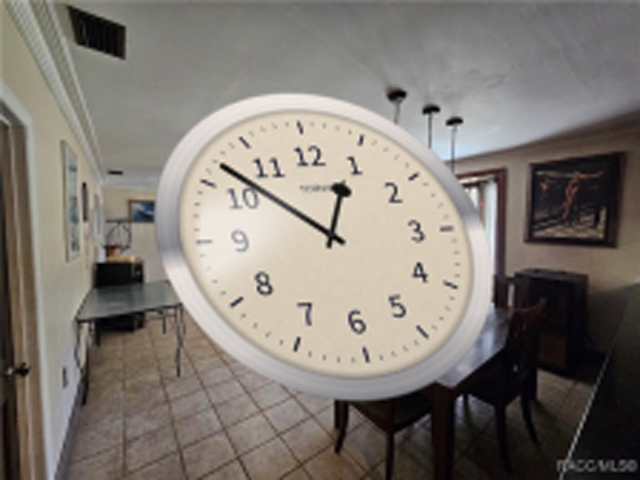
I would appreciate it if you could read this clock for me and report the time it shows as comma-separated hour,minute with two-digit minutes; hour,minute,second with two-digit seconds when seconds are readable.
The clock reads 12,52
